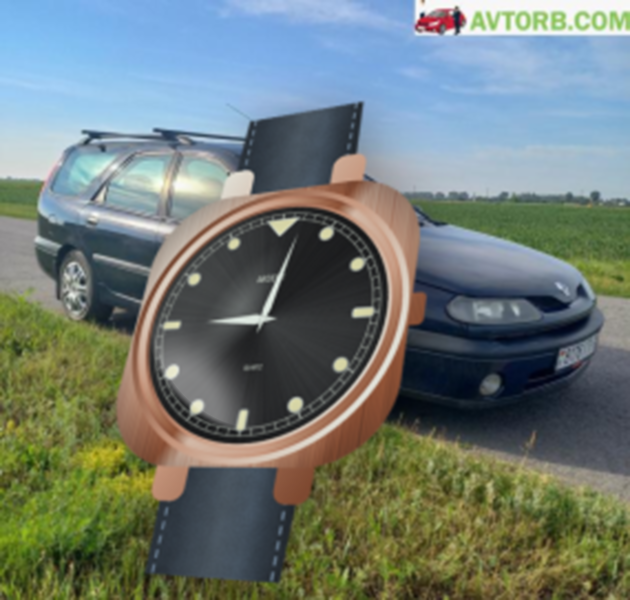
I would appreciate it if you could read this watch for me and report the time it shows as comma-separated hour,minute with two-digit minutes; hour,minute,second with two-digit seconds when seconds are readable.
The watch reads 9,02
